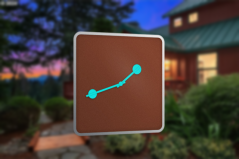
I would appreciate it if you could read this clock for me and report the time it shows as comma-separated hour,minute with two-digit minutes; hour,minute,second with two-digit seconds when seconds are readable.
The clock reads 1,42
